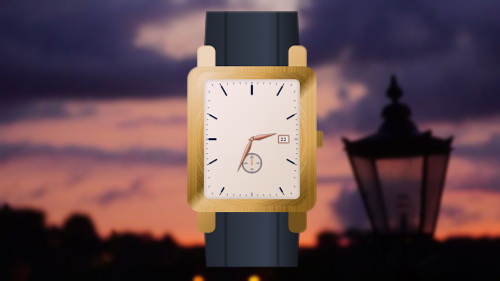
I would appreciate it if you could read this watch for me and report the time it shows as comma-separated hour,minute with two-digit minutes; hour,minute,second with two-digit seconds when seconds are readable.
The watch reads 2,34
